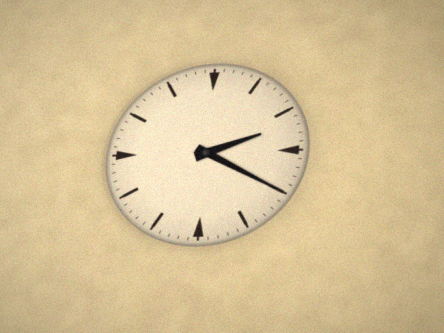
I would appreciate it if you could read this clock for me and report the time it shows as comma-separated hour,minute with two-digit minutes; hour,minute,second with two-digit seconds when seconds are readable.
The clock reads 2,20
